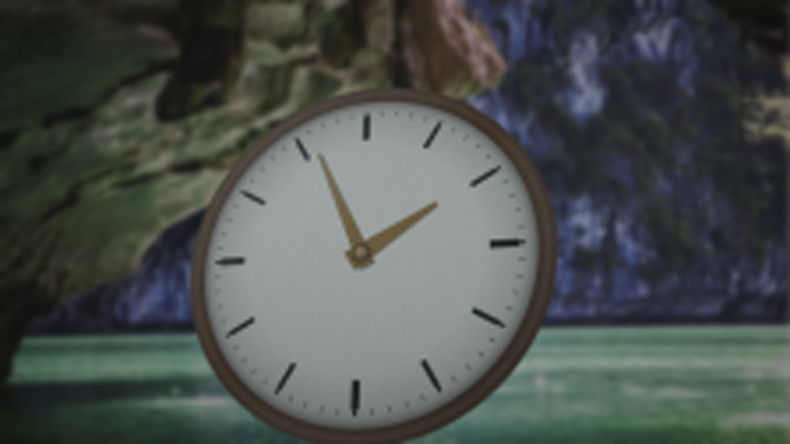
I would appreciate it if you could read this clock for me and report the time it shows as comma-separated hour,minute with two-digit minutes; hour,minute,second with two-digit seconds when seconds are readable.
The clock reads 1,56
